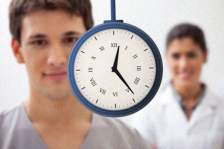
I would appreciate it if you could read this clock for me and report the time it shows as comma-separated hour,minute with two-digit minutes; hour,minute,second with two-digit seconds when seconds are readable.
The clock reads 12,24
